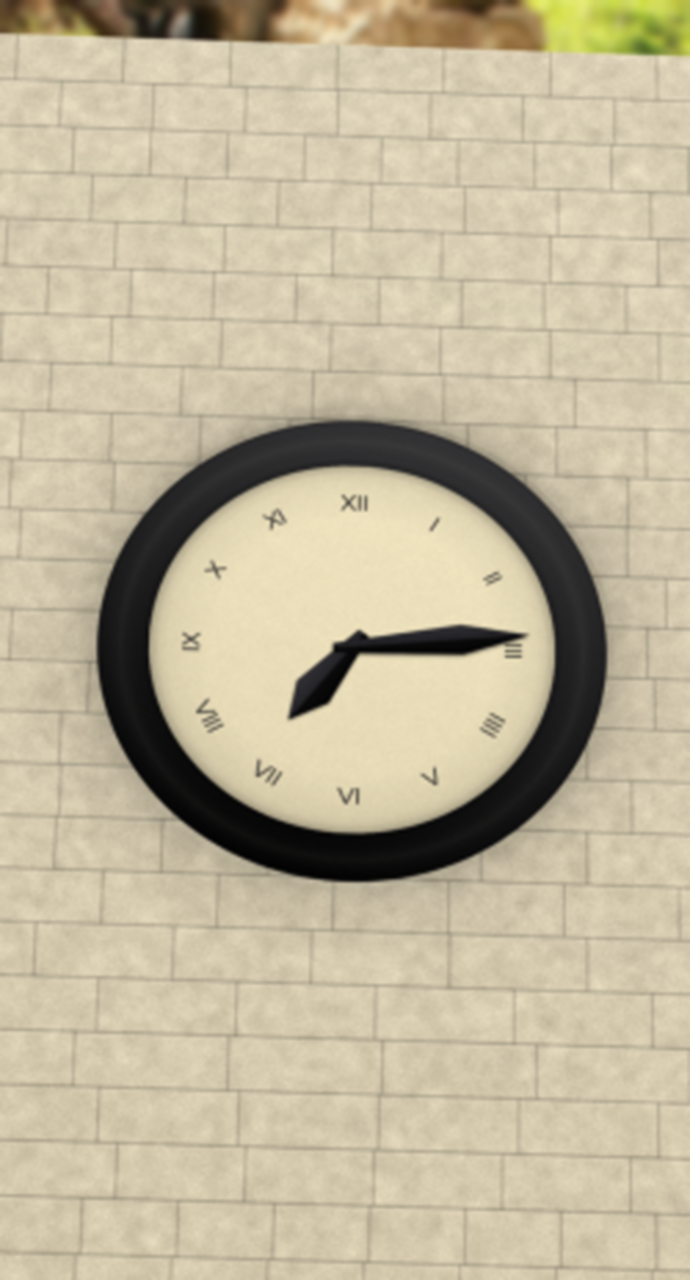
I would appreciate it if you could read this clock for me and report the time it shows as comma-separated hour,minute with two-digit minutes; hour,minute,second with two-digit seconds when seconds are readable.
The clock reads 7,14
